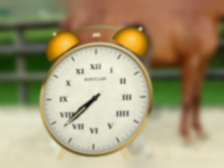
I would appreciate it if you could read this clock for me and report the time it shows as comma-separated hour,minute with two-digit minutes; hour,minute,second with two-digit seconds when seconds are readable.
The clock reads 7,38
